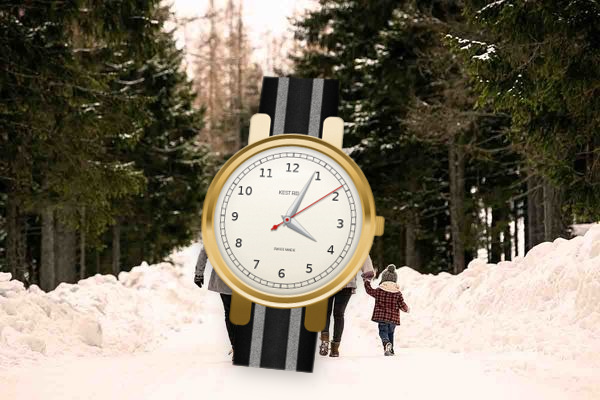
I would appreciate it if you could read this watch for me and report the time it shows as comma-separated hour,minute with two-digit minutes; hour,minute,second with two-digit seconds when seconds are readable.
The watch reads 4,04,09
